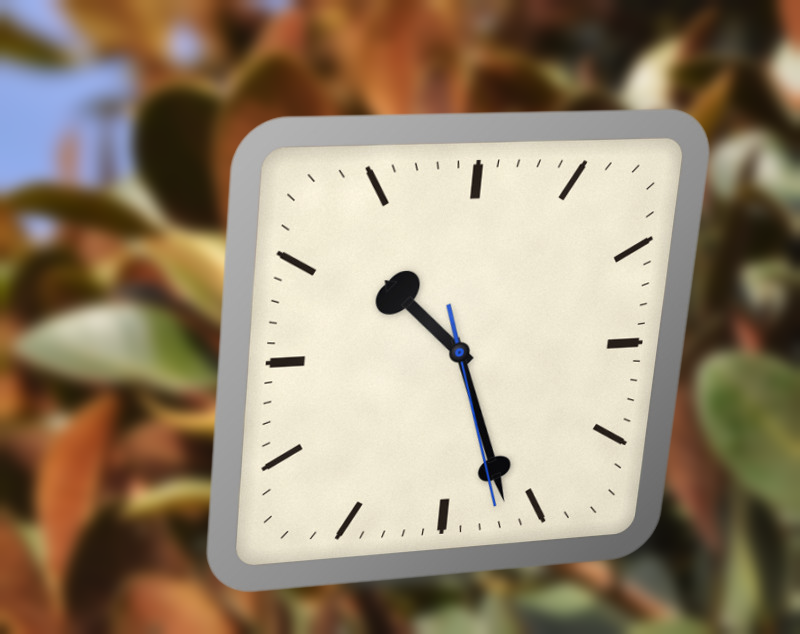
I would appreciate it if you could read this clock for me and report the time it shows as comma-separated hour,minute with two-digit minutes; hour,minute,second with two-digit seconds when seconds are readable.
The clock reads 10,26,27
